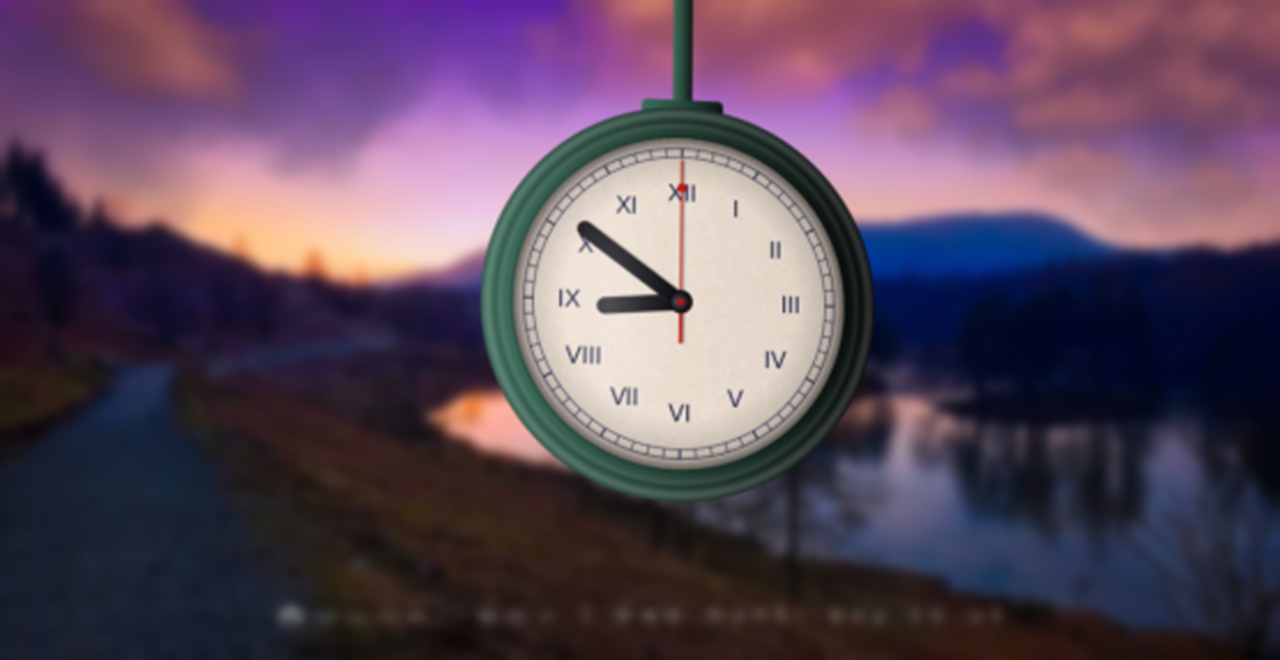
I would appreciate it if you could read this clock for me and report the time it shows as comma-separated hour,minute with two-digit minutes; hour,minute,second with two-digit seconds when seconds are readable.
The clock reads 8,51,00
